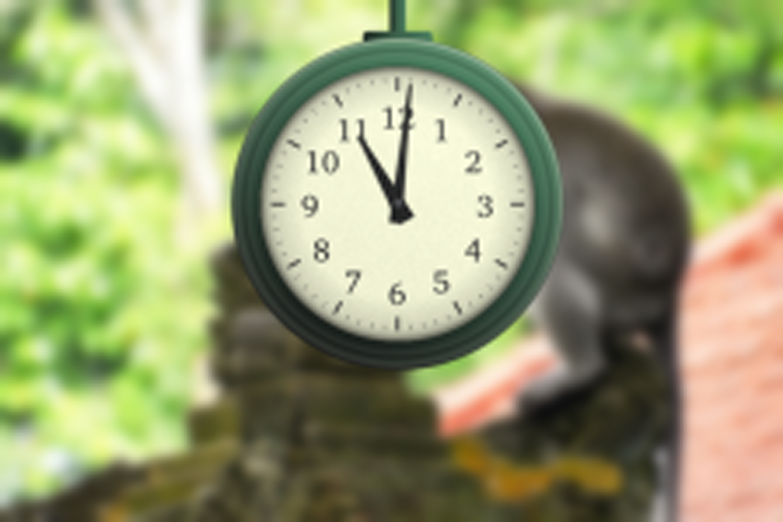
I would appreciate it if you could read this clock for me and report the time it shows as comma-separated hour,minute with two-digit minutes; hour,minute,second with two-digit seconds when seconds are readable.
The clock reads 11,01
